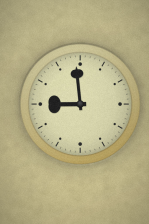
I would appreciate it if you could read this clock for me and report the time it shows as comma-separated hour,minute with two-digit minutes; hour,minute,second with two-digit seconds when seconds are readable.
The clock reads 8,59
